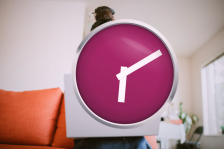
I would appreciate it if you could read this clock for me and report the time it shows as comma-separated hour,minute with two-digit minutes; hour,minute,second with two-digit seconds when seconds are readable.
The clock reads 6,10
